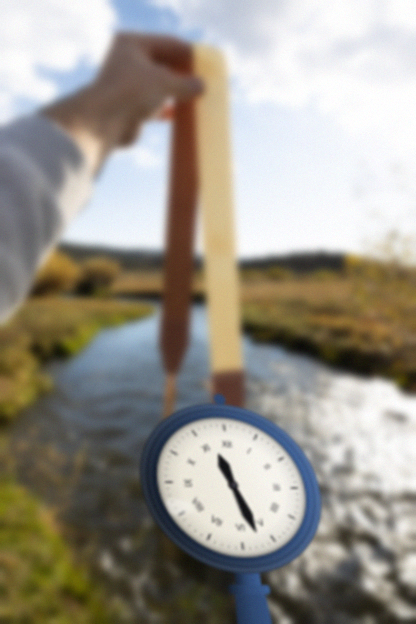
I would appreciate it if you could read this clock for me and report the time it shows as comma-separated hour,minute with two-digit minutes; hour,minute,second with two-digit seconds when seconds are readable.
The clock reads 11,27
